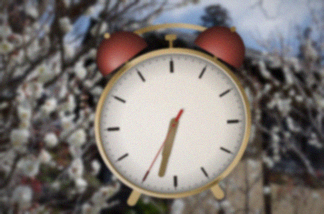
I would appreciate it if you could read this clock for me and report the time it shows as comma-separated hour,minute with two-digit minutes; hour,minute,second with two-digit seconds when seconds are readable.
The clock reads 6,32,35
